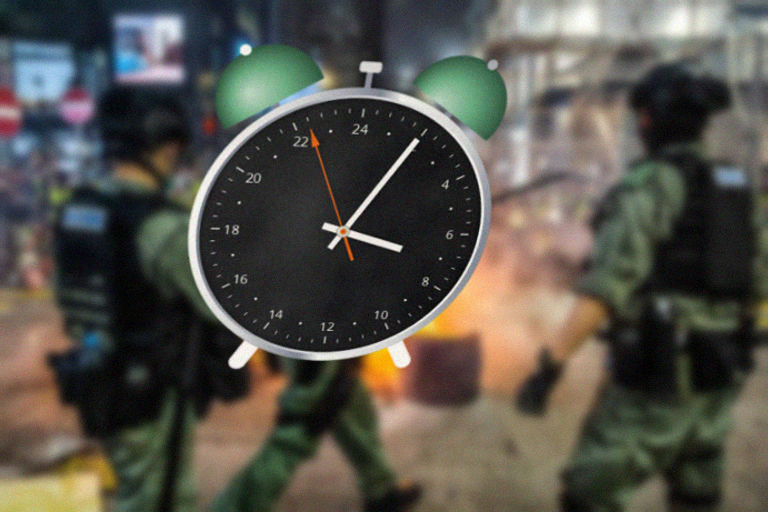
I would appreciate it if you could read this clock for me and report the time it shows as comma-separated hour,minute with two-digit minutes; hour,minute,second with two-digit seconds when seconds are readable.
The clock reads 7,04,56
